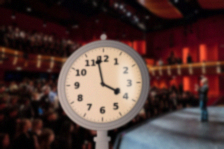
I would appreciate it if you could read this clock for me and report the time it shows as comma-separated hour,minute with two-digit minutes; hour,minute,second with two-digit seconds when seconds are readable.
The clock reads 3,58
